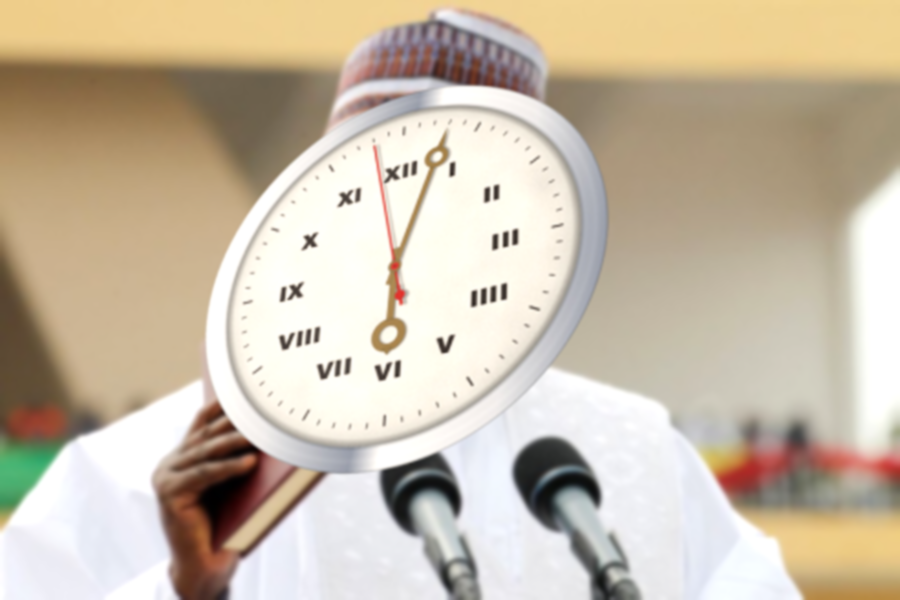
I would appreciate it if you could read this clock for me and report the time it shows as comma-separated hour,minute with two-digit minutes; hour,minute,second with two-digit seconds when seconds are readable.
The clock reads 6,02,58
